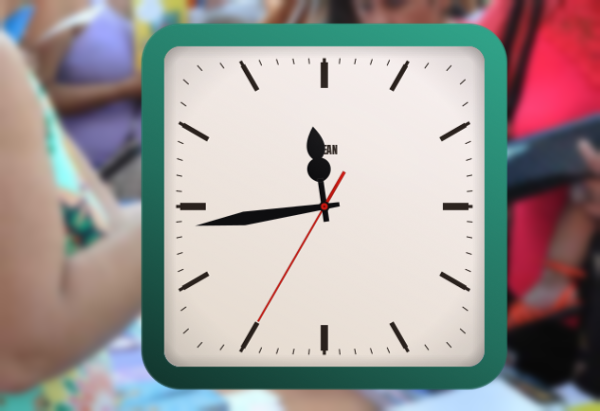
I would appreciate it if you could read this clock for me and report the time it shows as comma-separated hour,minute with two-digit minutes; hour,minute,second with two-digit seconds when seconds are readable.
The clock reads 11,43,35
